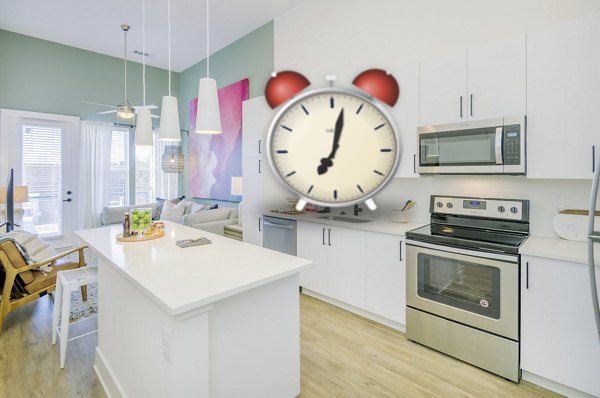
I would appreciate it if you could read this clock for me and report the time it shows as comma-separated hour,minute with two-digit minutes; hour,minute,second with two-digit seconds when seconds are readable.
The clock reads 7,02
